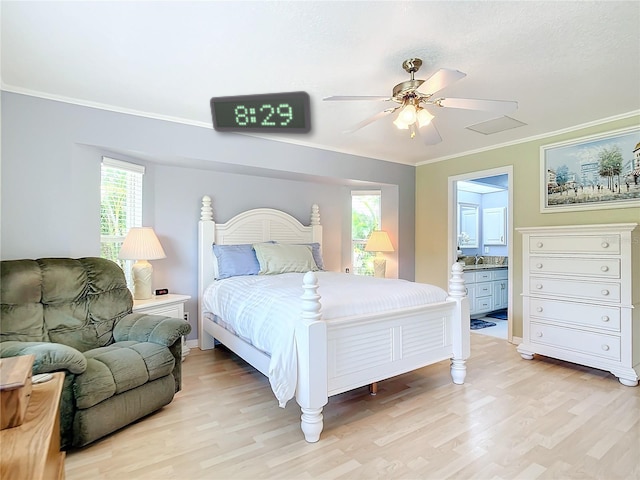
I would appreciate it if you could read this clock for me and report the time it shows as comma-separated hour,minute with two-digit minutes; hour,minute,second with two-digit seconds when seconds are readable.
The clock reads 8,29
